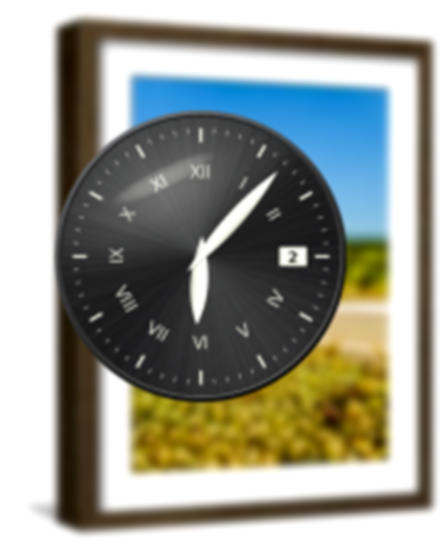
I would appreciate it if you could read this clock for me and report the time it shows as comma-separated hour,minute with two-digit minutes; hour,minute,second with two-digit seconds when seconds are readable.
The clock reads 6,07
